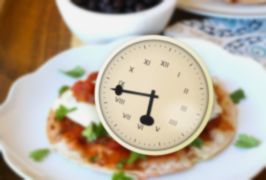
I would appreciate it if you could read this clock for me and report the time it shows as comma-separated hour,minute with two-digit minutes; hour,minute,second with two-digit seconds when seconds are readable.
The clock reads 5,43
